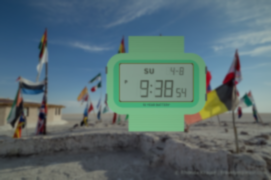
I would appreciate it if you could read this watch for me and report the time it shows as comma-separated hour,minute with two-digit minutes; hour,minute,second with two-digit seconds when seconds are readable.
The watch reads 9,38
